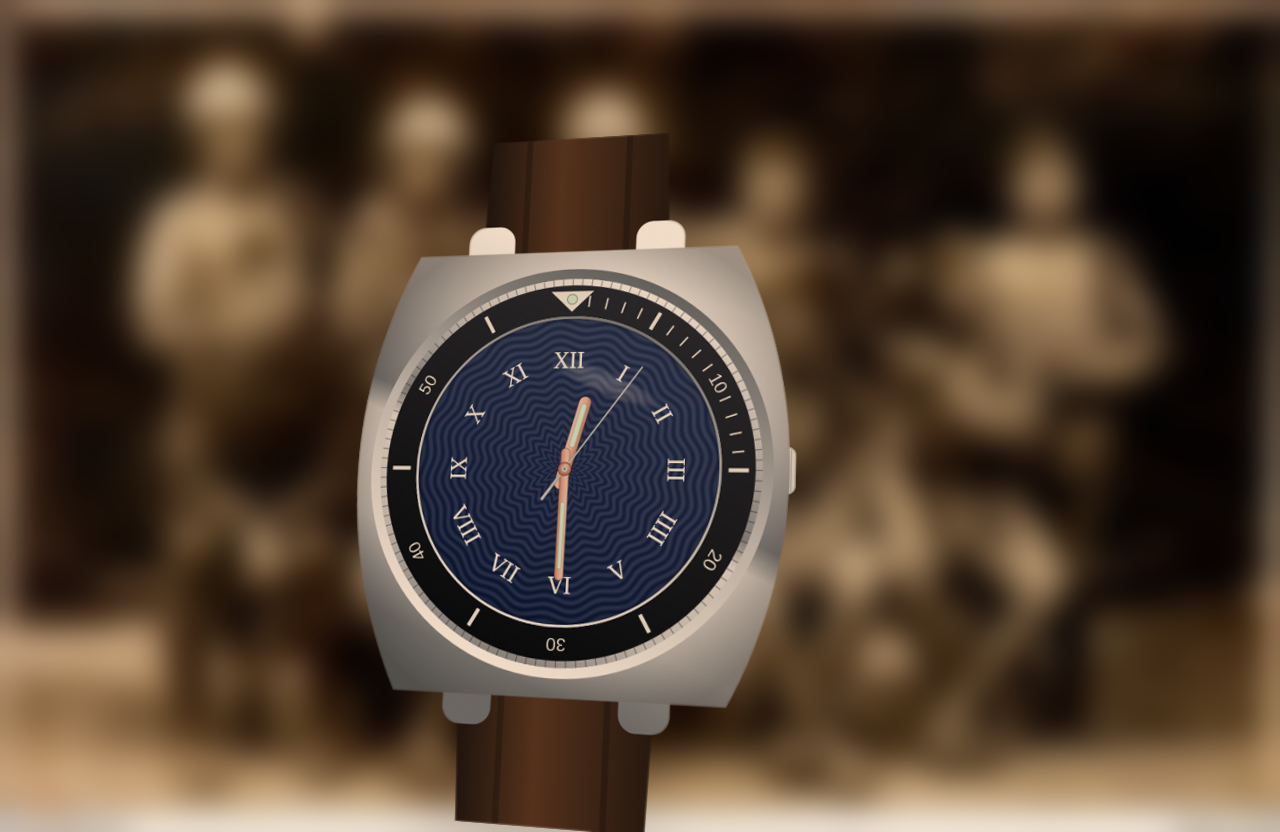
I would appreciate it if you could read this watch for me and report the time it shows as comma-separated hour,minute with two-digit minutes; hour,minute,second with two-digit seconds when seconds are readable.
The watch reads 12,30,06
